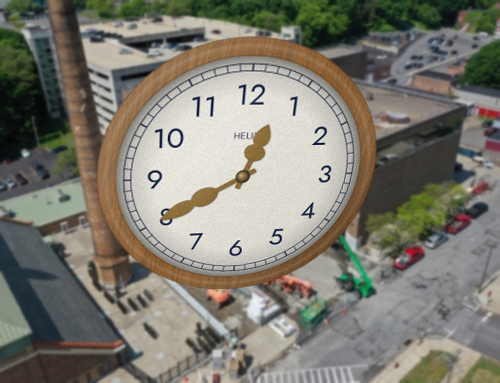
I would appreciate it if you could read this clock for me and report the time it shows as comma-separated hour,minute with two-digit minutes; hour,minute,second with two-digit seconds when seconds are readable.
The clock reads 12,40
